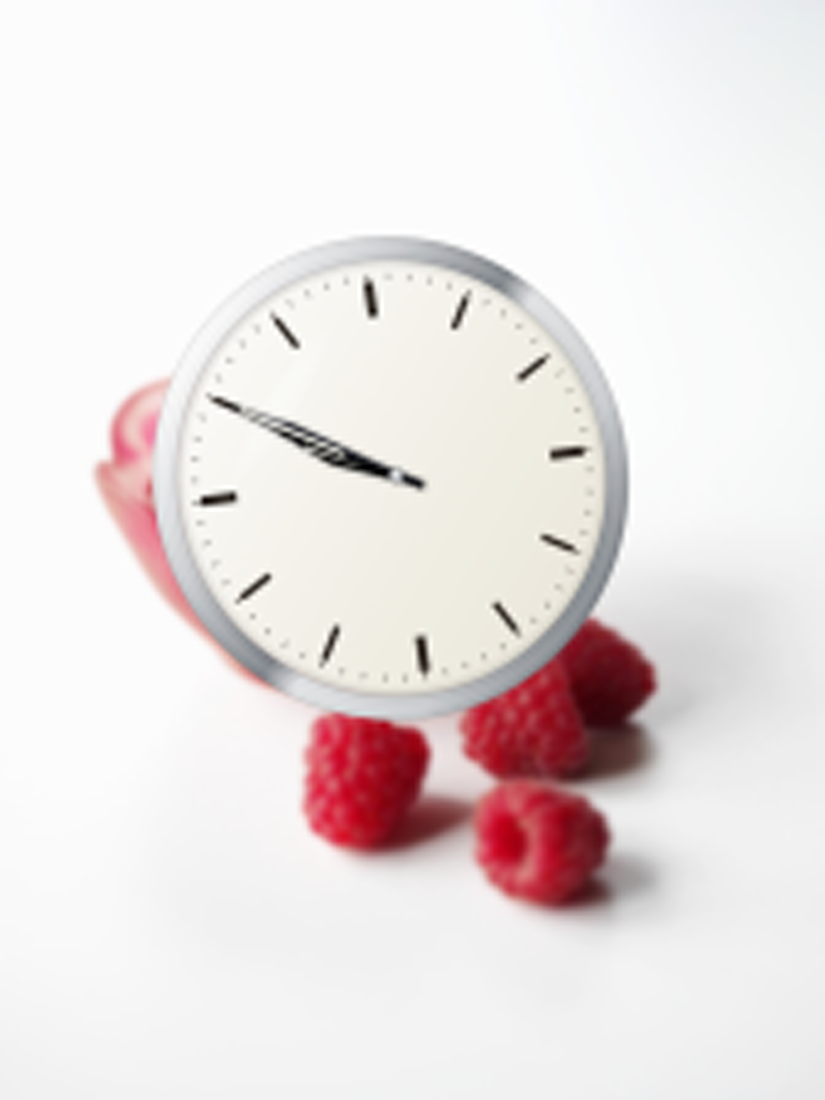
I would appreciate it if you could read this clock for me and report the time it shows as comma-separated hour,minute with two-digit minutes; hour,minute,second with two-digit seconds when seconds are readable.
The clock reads 9,50
